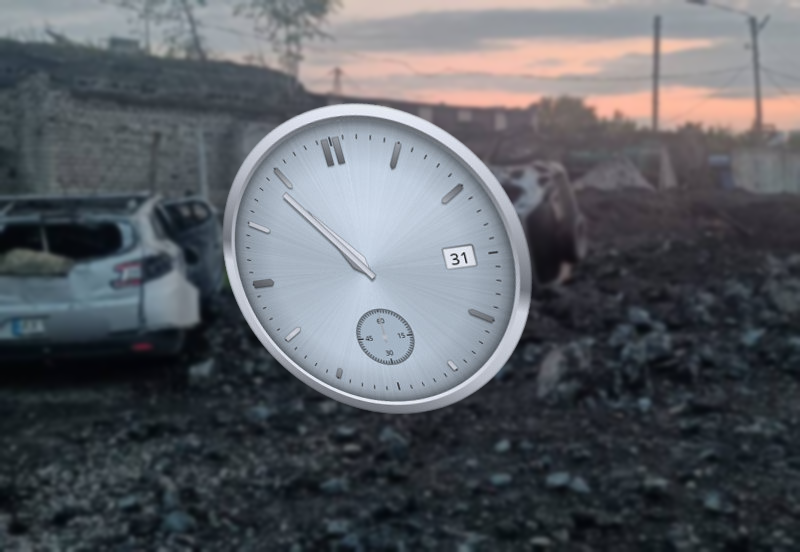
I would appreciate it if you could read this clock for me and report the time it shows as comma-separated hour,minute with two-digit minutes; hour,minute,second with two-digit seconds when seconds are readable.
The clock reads 10,54
